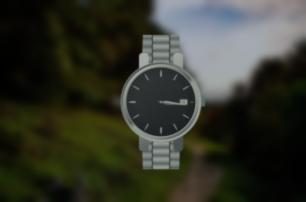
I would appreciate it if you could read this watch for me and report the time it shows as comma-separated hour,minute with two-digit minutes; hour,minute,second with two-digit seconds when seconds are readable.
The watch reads 3,16
